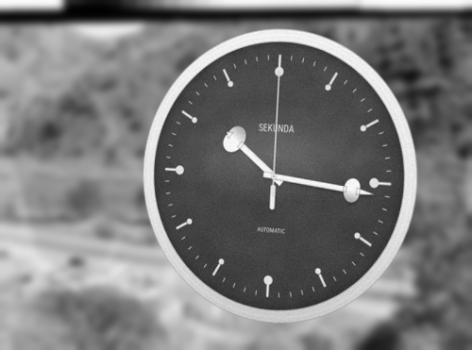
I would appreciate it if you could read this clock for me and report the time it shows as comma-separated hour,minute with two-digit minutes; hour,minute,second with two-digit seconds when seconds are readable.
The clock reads 10,16,00
